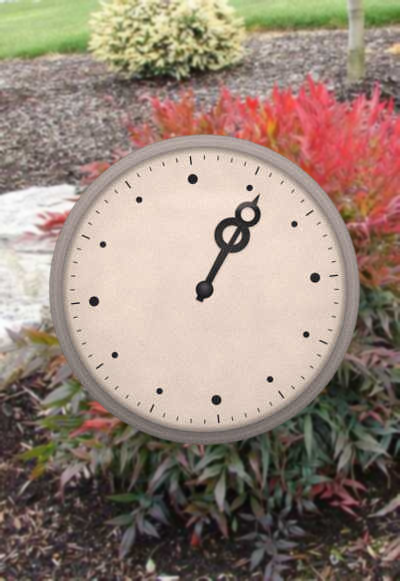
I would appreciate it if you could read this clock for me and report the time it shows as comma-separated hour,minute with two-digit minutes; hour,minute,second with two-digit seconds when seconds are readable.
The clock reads 1,06
